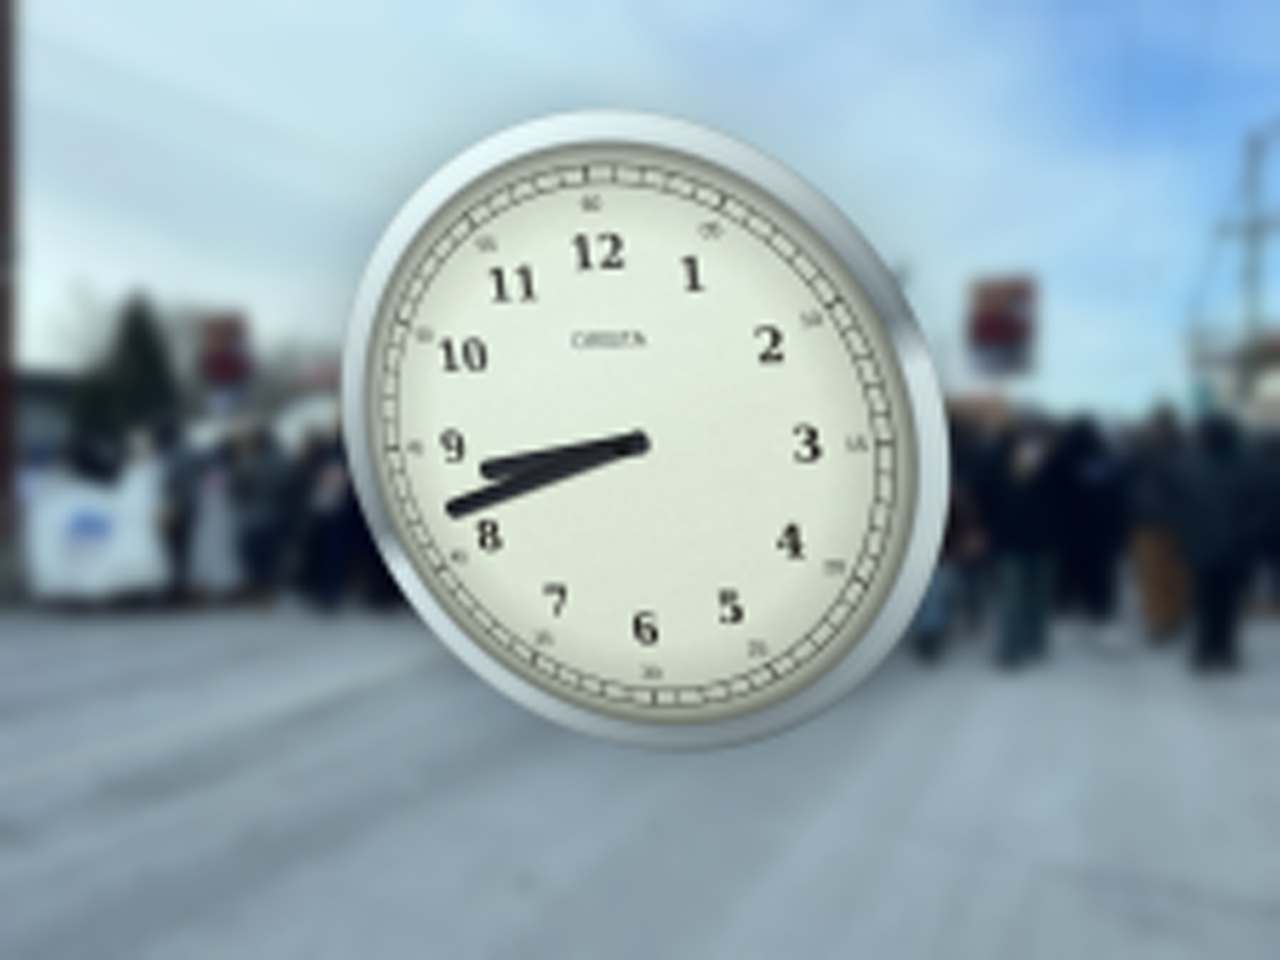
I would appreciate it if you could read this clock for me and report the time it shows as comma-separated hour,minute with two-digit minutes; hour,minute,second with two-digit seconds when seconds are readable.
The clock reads 8,42
